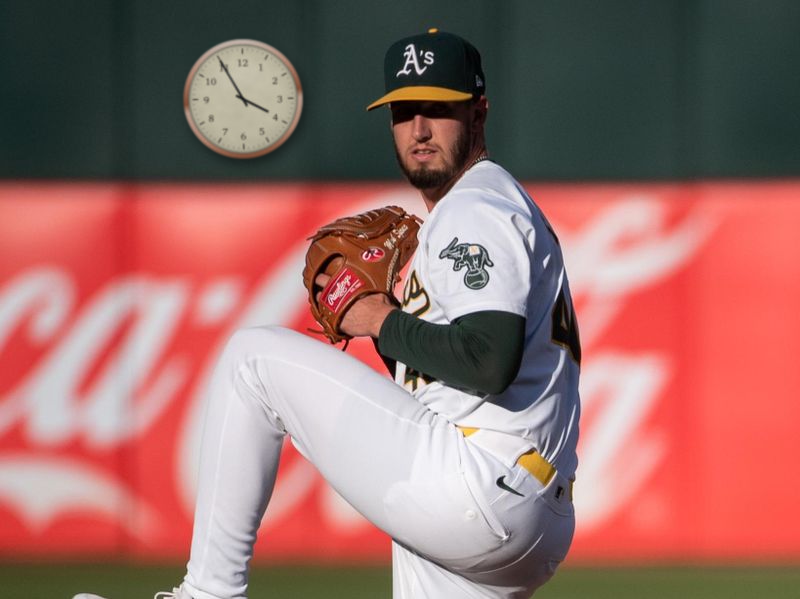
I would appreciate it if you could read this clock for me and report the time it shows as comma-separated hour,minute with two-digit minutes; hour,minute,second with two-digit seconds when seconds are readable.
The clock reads 3,55
